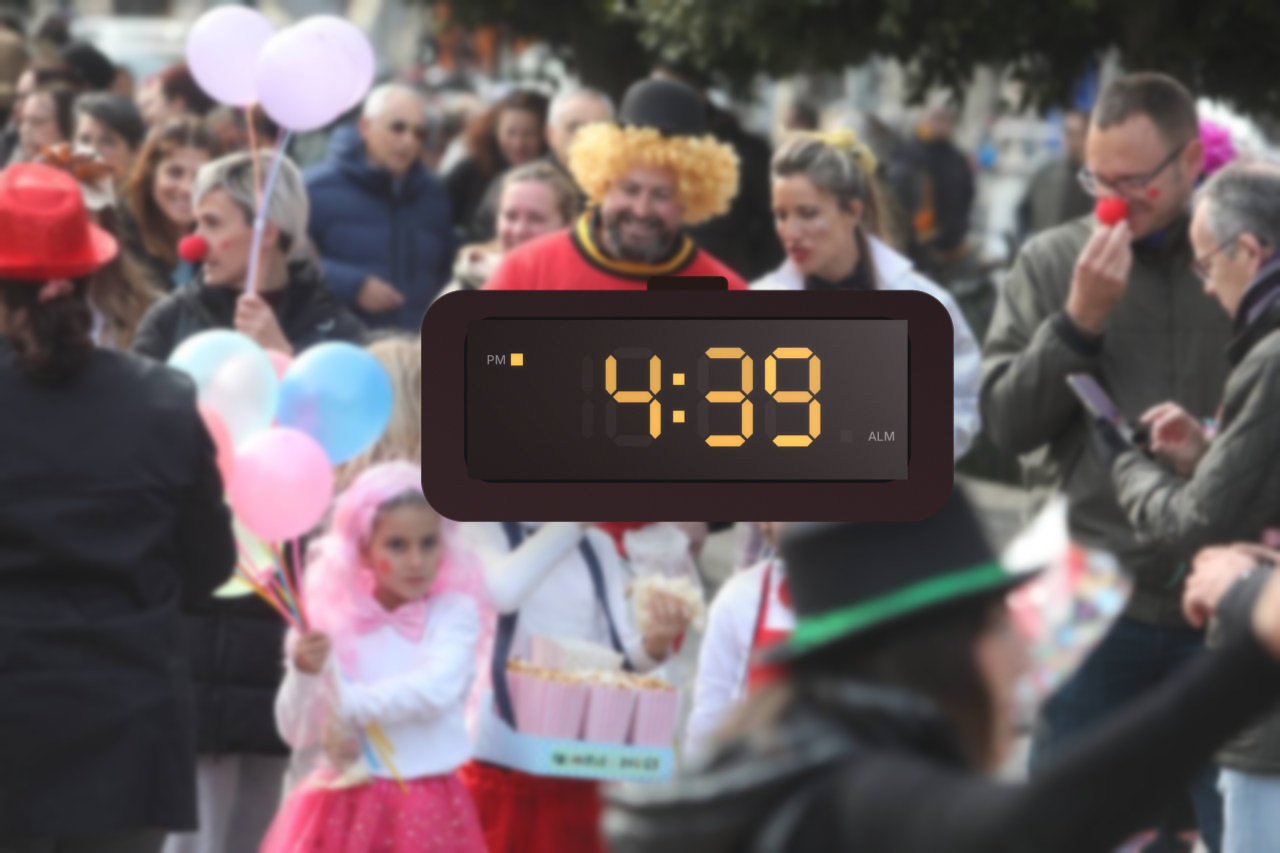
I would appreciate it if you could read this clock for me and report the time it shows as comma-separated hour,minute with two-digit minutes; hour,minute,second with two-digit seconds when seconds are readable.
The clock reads 4,39
